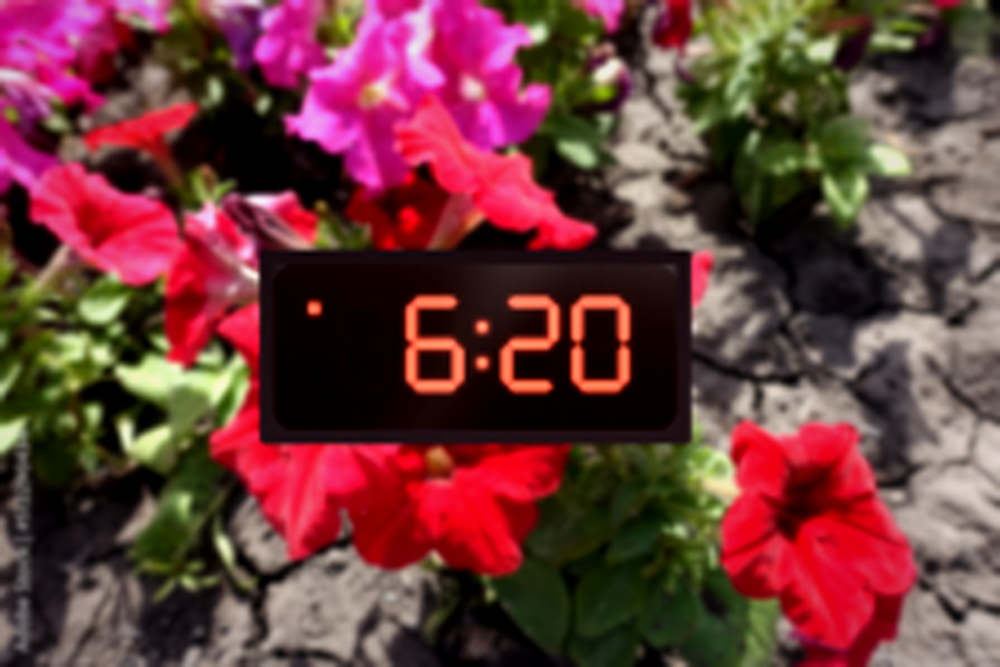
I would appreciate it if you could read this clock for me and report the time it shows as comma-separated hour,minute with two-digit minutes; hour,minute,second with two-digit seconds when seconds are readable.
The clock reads 6,20
